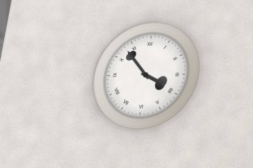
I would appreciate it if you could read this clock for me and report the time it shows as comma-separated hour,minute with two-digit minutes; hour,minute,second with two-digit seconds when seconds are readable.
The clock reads 3,53
